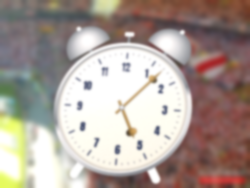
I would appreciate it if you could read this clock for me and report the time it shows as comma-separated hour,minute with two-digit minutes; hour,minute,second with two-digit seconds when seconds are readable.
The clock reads 5,07
